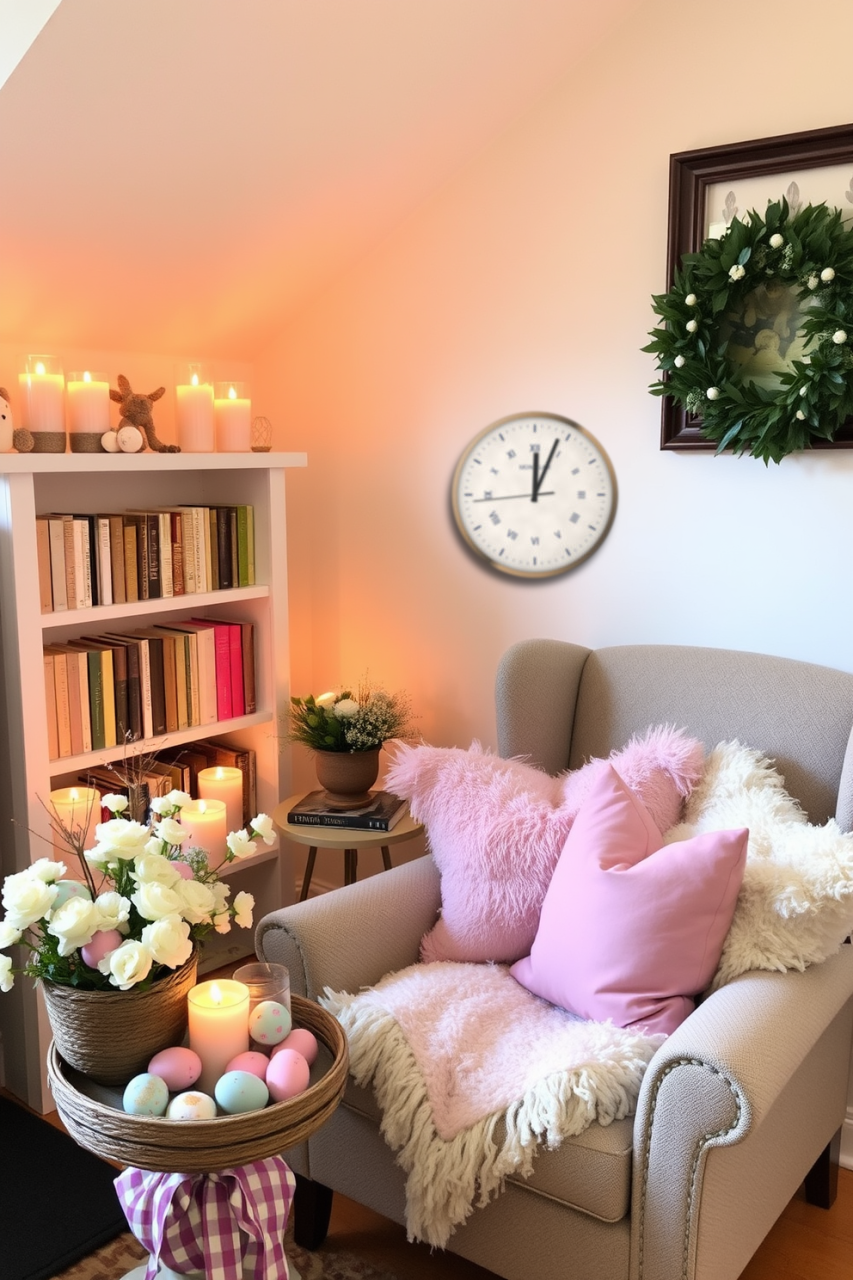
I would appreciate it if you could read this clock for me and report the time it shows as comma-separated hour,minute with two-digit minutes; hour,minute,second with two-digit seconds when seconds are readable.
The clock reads 12,03,44
